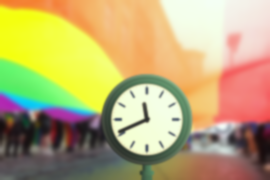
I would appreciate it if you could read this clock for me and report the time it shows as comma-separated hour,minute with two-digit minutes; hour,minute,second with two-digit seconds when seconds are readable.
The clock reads 11,41
